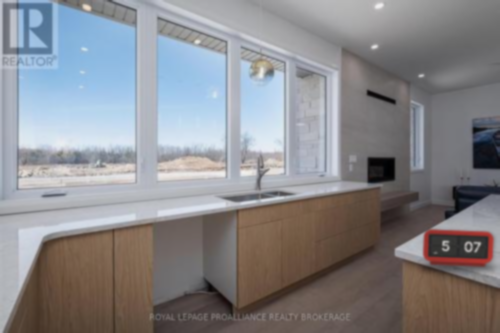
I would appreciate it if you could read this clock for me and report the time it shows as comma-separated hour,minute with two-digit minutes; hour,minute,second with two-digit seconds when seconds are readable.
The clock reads 5,07
